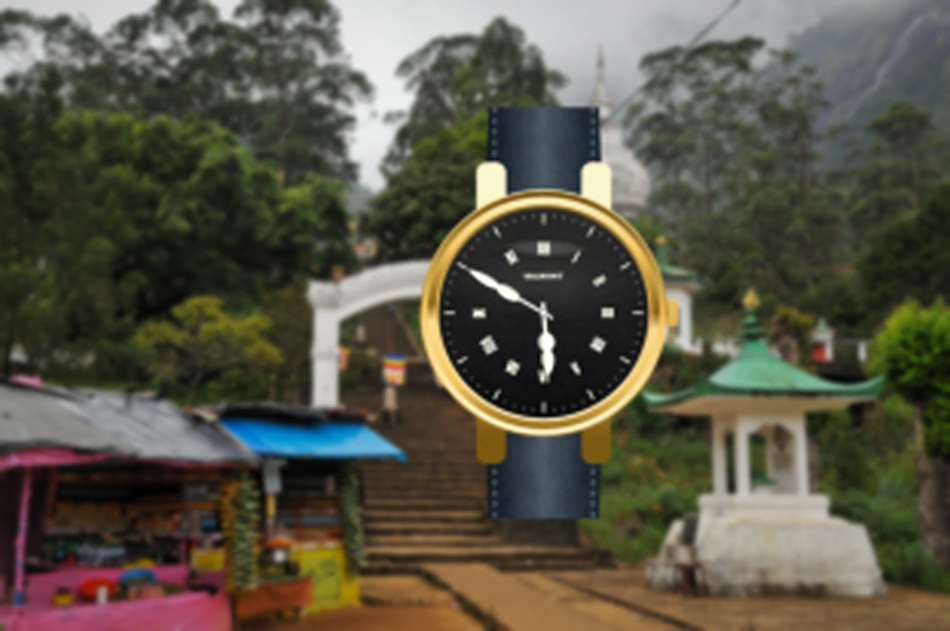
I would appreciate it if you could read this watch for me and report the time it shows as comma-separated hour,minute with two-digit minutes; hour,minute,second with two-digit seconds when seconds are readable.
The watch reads 5,50
